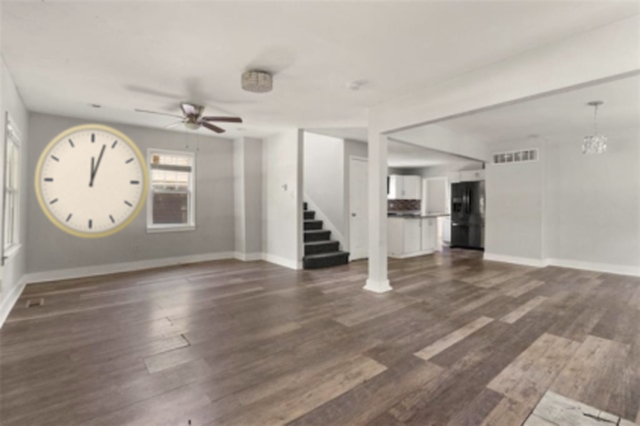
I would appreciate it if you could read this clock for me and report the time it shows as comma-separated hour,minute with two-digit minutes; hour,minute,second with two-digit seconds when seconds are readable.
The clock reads 12,03
